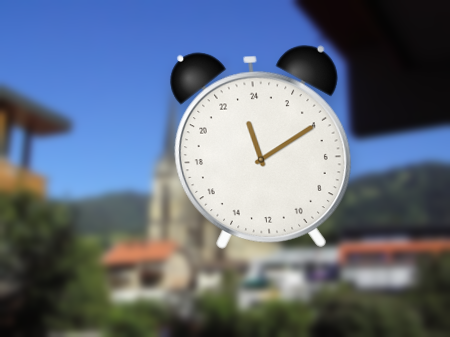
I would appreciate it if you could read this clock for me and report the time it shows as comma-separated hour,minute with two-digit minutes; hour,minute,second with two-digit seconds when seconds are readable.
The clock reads 23,10
